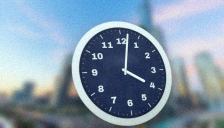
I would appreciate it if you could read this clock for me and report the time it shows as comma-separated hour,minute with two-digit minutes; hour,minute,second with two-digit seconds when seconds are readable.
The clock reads 4,02
